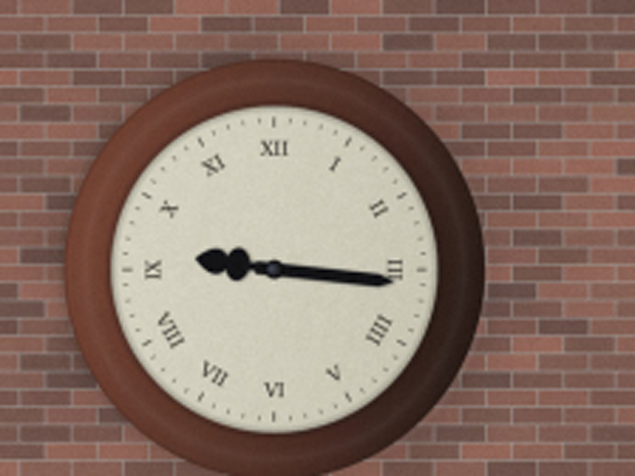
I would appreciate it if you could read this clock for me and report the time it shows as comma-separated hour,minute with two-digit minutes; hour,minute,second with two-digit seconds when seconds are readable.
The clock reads 9,16
